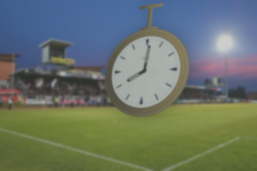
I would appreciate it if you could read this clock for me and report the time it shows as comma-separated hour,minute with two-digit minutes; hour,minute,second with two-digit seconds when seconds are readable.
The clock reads 8,01
